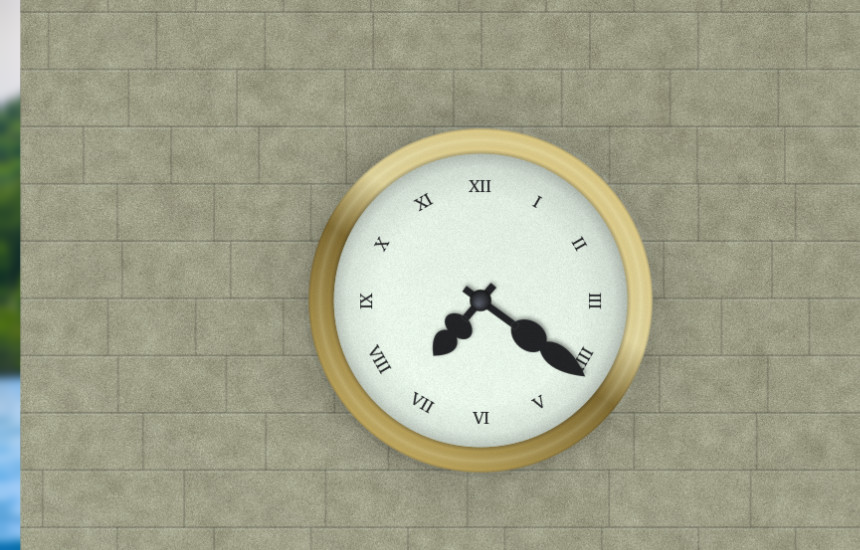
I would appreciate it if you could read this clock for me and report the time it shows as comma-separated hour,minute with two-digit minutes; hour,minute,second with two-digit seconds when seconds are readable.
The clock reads 7,21
